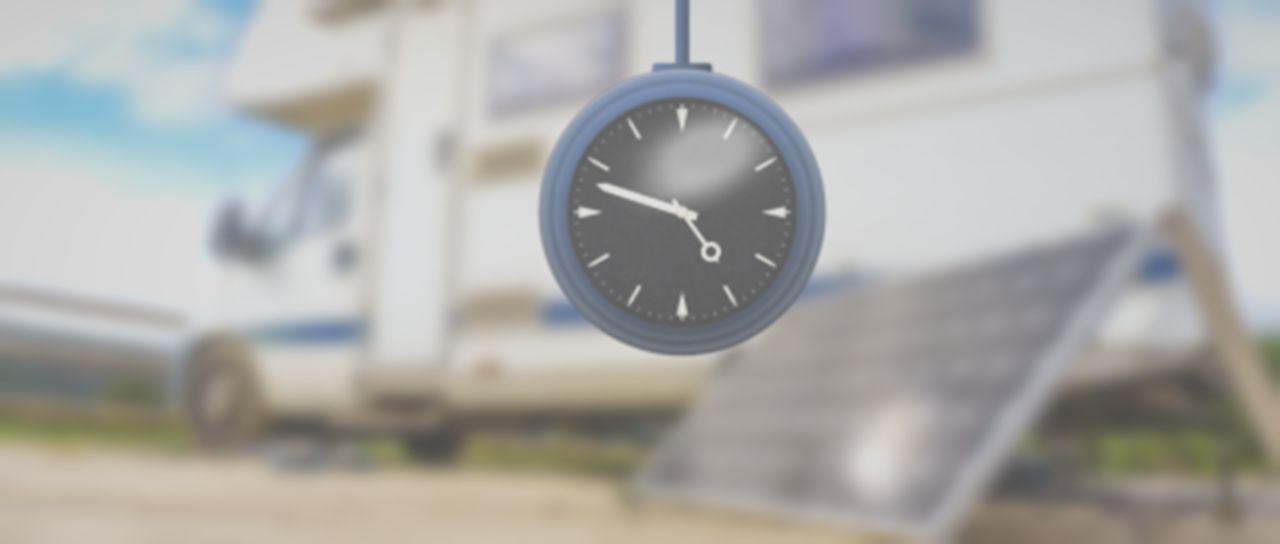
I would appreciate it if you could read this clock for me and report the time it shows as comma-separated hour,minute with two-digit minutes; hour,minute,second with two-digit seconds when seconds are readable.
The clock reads 4,48
